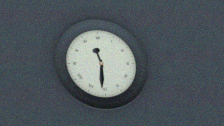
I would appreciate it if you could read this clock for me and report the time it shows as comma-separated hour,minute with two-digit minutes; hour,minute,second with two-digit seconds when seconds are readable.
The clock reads 11,31
